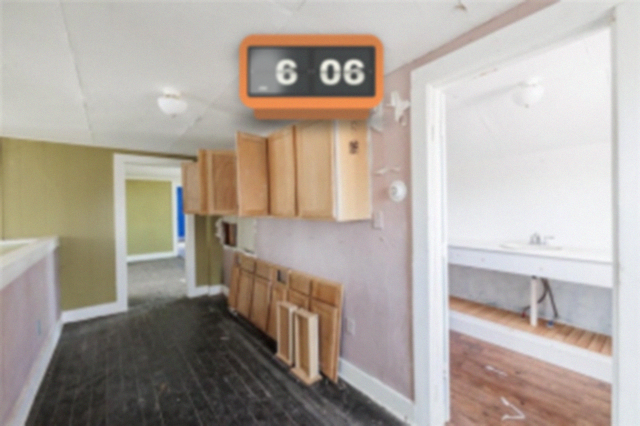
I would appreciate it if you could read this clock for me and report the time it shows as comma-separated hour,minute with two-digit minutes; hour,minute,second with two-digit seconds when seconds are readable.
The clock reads 6,06
